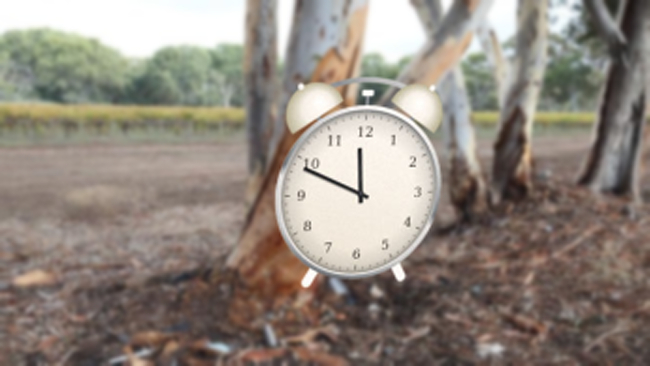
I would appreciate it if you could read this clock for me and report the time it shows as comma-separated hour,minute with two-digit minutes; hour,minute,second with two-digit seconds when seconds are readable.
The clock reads 11,49
